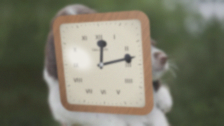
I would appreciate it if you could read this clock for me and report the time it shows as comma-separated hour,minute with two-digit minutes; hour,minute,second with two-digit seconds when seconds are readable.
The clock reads 12,13
